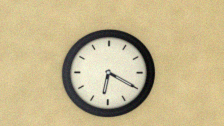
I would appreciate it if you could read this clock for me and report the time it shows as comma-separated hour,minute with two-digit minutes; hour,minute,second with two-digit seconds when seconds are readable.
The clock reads 6,20
